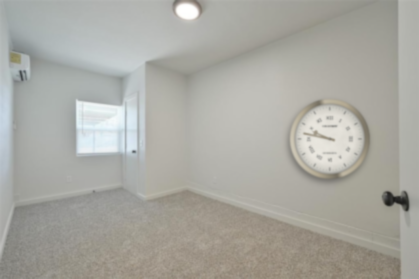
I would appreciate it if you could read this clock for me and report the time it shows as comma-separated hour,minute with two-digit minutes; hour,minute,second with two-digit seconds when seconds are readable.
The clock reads 9,47
